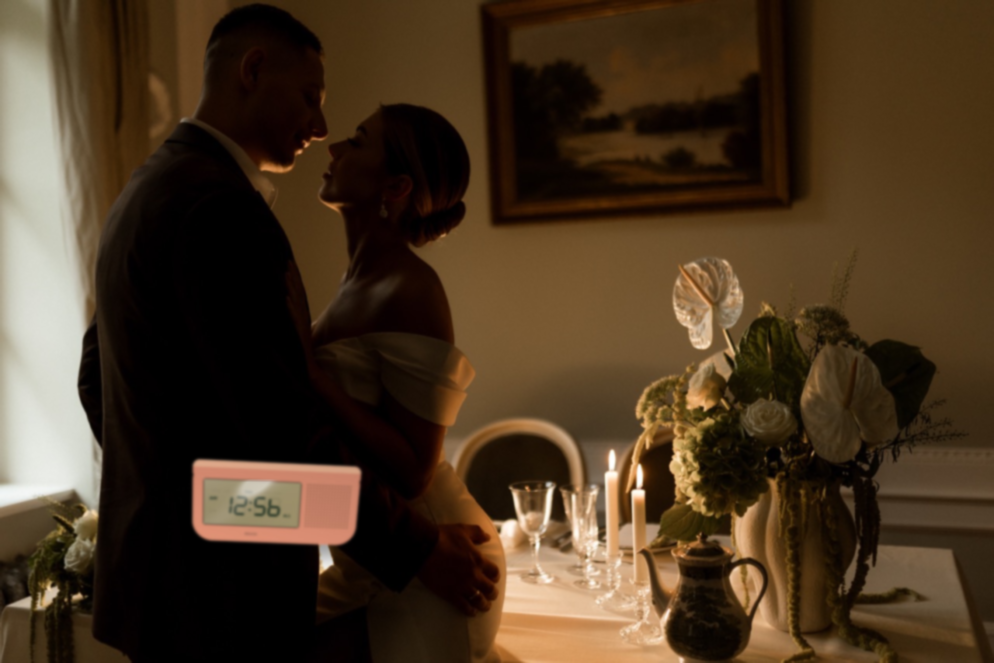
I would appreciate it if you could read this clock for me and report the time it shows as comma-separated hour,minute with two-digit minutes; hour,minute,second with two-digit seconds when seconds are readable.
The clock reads 12,56
